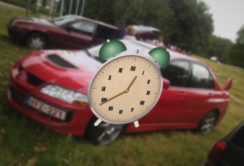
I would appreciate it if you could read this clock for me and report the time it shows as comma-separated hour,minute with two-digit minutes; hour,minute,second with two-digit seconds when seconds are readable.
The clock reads 12,39
